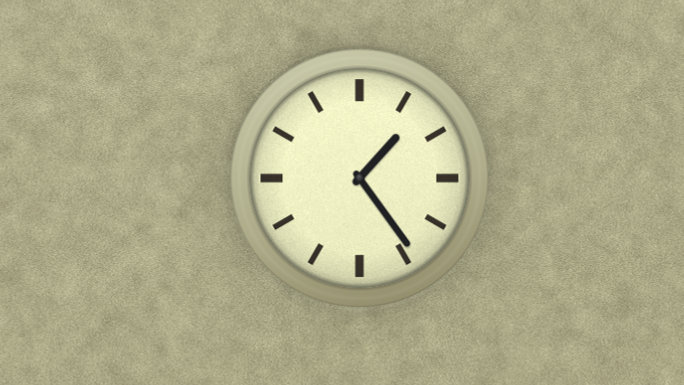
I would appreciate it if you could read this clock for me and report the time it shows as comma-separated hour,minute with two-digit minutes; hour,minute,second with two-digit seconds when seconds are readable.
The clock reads 1,24
